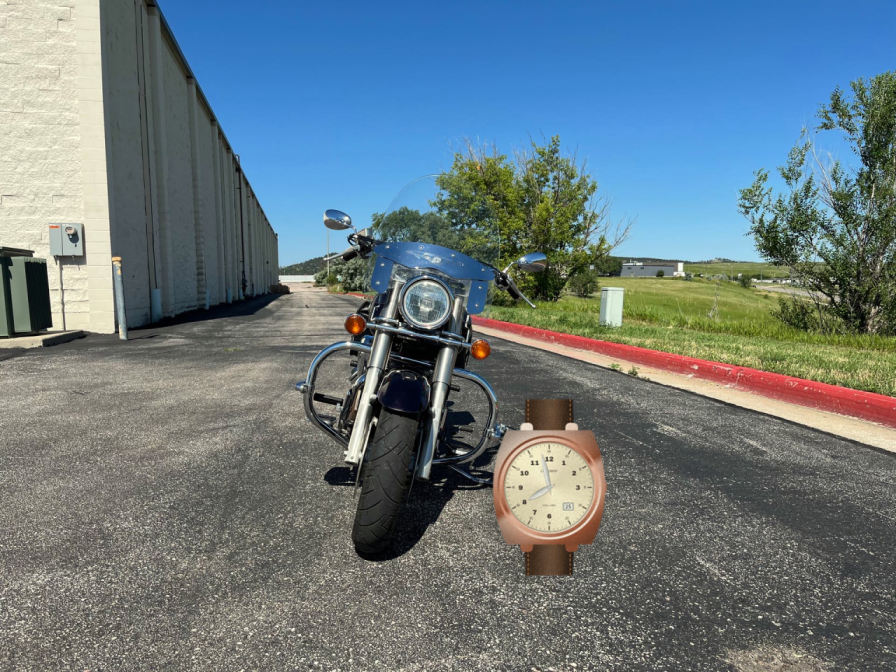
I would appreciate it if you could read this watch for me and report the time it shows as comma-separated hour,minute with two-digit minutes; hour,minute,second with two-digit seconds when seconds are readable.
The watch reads 7,58
